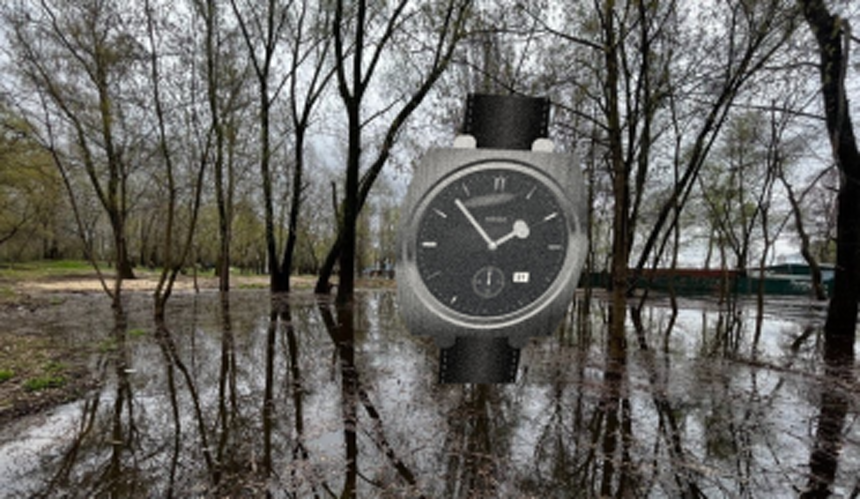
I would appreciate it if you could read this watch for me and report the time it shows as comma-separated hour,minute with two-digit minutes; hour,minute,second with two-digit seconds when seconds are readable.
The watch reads 1,53
